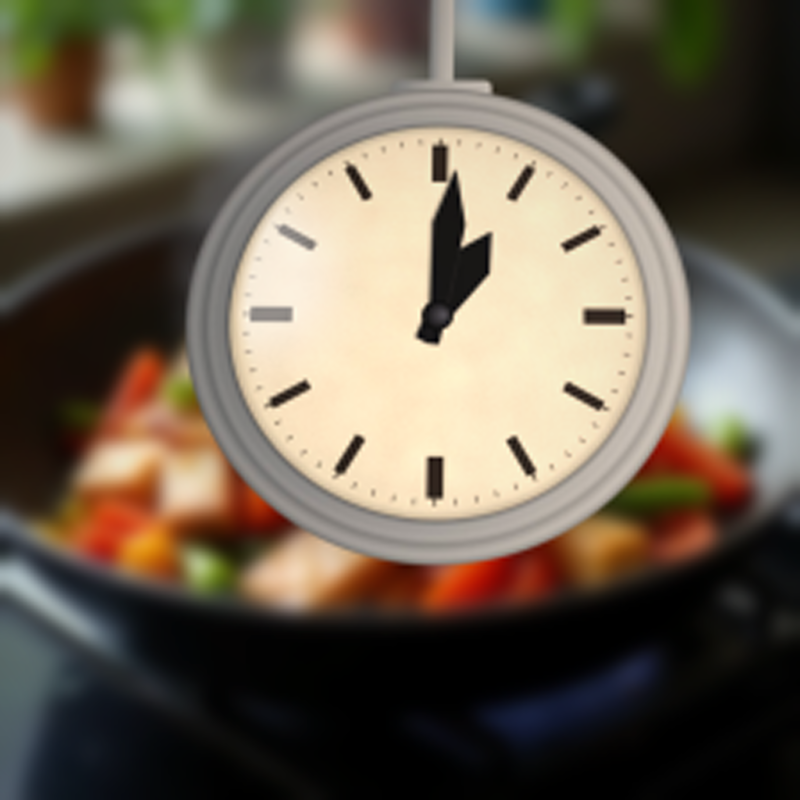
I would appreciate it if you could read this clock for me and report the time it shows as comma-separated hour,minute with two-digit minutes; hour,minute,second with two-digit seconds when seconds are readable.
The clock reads 1,01
